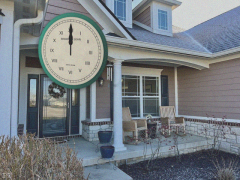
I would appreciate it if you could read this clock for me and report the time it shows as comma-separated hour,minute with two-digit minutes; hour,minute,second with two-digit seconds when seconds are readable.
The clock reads 12,00
